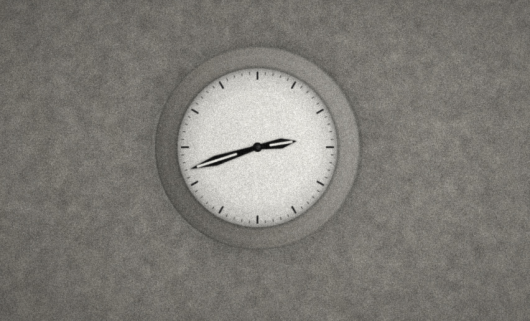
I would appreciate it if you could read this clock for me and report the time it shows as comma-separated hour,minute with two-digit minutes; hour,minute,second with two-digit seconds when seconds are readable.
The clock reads 2,42
